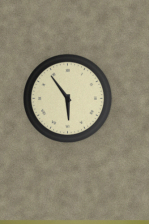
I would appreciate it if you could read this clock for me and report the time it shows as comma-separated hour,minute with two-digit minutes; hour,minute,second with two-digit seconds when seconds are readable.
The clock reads 5,54
